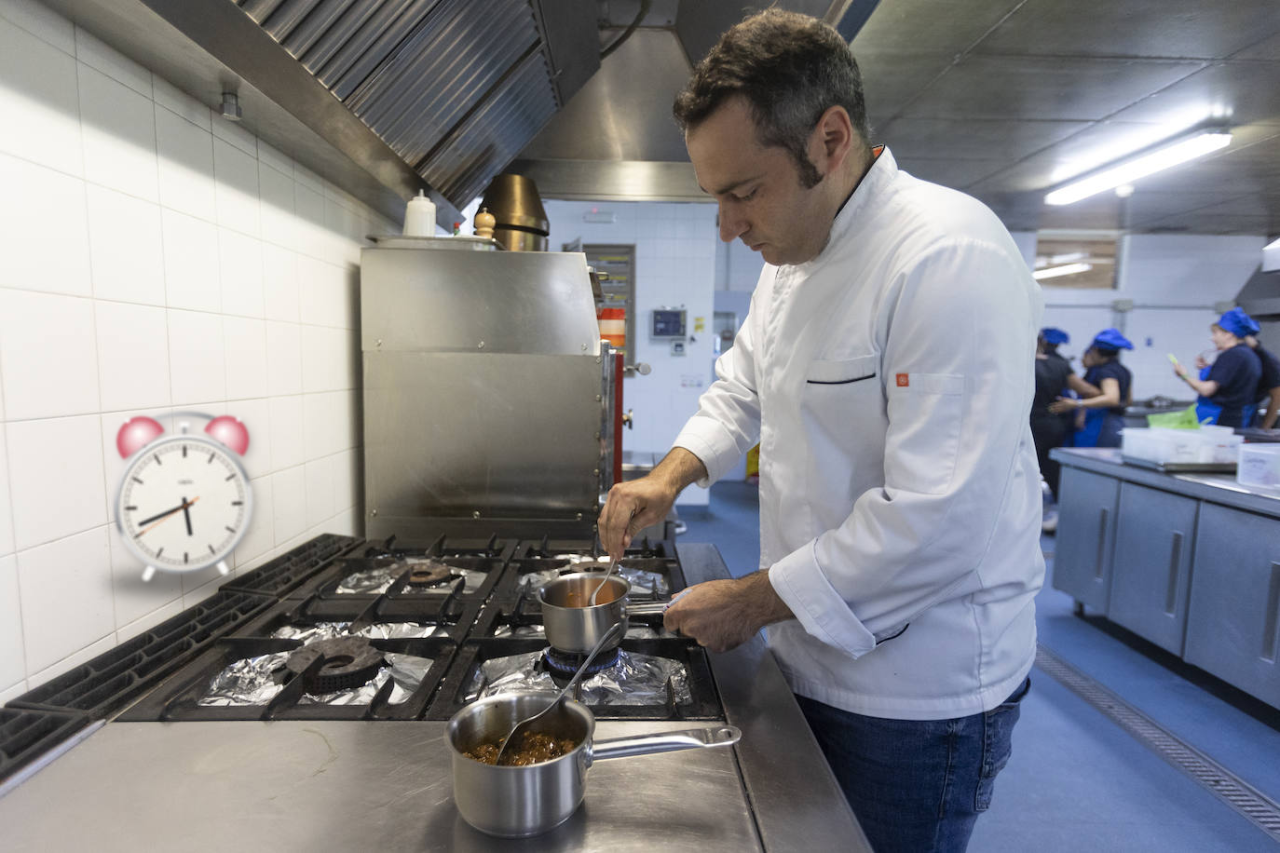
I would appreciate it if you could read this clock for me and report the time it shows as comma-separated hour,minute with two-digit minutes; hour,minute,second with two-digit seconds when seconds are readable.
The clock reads 5,41,40
